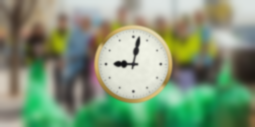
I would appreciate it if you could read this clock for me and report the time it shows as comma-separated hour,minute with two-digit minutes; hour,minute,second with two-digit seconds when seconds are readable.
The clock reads 9,02
